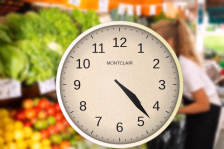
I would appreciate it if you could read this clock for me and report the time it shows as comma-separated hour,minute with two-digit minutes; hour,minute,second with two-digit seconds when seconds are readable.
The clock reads 4,23
